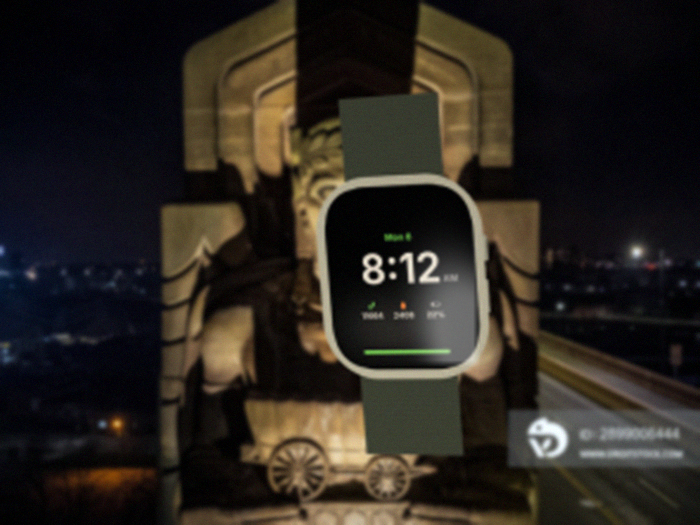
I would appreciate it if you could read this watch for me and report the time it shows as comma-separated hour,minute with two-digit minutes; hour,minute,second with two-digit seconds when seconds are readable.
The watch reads 8,12
